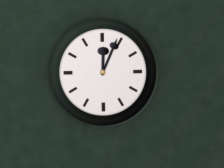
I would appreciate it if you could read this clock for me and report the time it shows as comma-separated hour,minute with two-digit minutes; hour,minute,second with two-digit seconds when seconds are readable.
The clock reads 12,04
